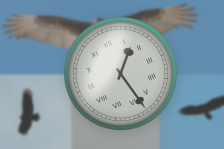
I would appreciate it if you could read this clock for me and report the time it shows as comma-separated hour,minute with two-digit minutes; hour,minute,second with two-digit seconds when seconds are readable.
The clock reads 1,28
